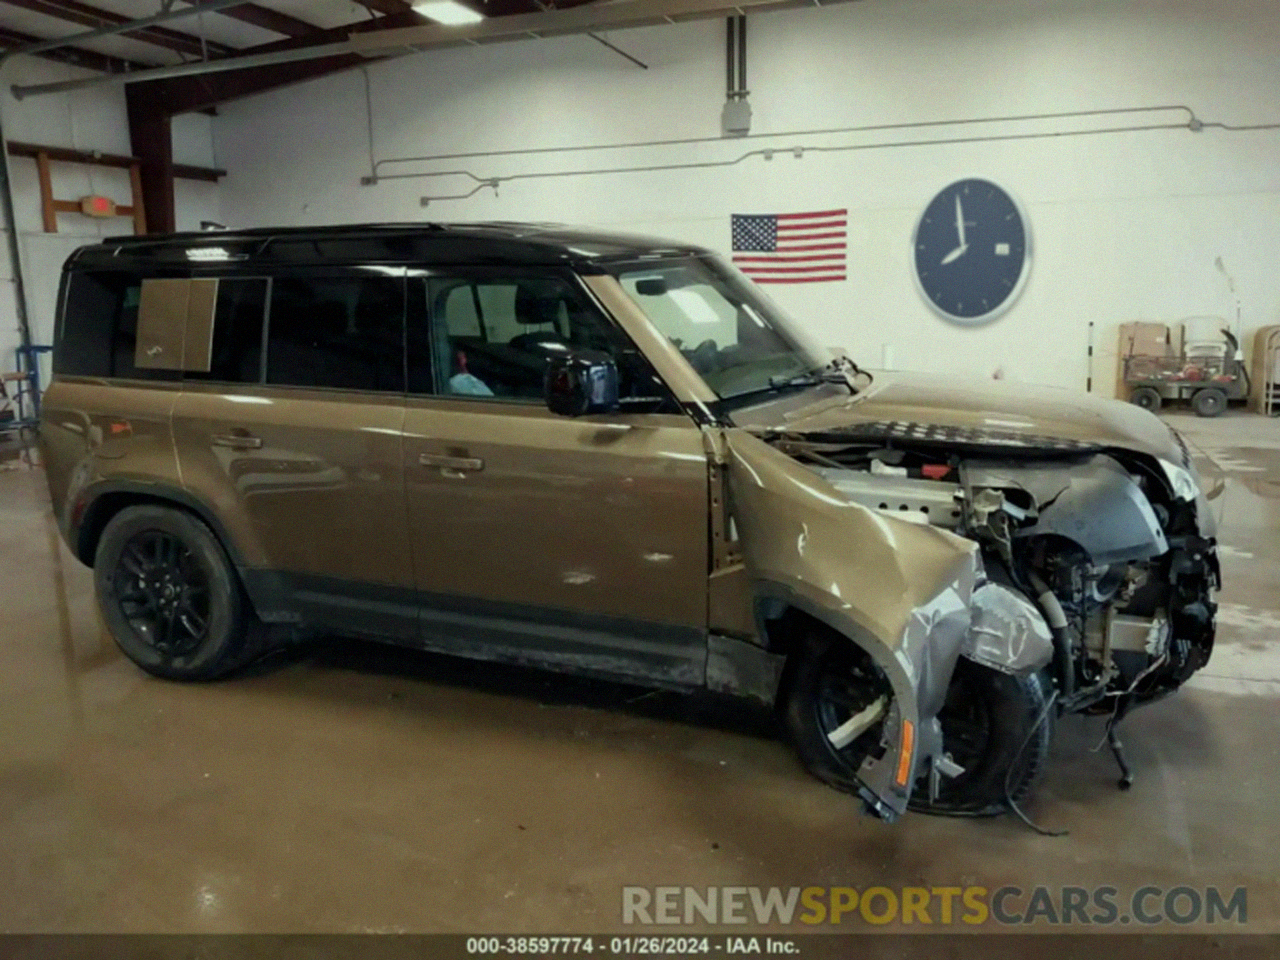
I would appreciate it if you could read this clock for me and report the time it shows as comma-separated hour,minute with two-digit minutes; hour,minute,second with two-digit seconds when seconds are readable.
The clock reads 7,58
